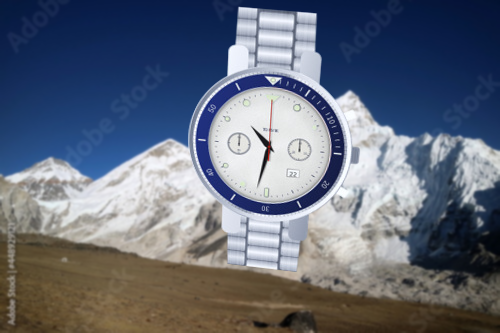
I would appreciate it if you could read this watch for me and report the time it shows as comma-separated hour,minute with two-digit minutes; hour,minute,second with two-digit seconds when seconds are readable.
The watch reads 10,32
